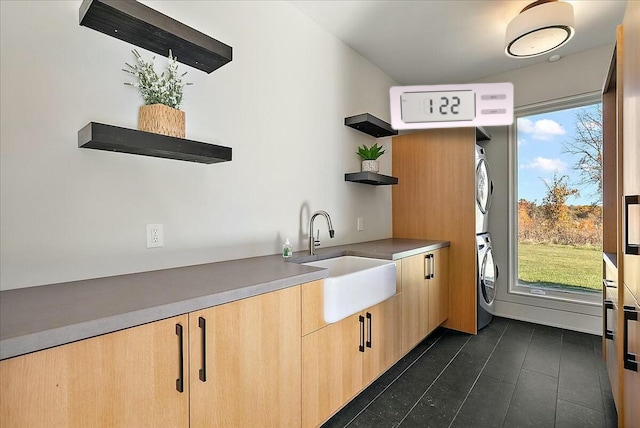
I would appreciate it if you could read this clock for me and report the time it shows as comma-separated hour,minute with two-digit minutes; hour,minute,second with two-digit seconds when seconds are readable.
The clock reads 1,22
